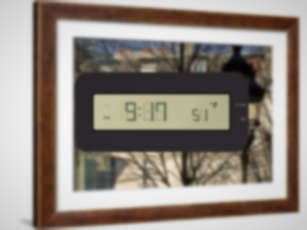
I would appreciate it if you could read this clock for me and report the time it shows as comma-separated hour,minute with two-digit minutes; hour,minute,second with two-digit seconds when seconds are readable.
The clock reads 9,17
